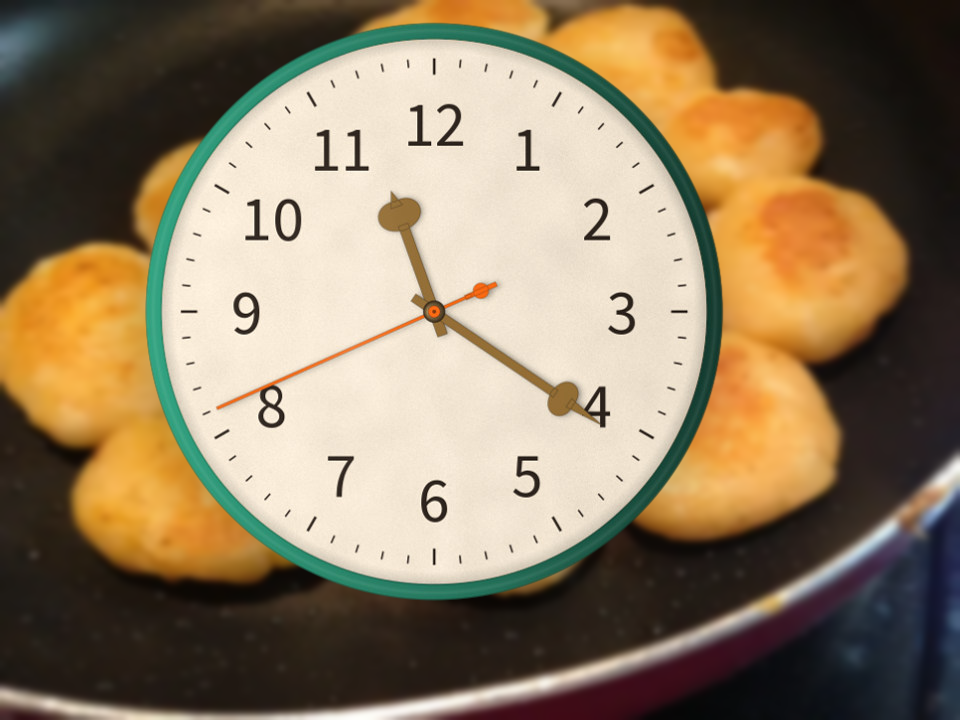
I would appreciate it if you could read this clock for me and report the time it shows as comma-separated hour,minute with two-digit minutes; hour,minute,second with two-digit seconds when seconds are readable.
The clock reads 11,20,41
